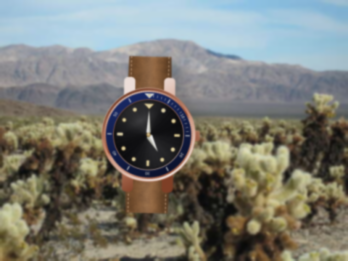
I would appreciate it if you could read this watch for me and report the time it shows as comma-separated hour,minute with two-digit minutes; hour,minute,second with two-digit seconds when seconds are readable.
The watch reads 5,00
